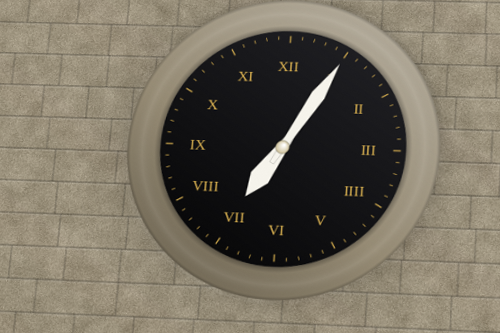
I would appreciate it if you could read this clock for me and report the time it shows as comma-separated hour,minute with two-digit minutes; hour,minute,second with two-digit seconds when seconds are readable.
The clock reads 7,05
